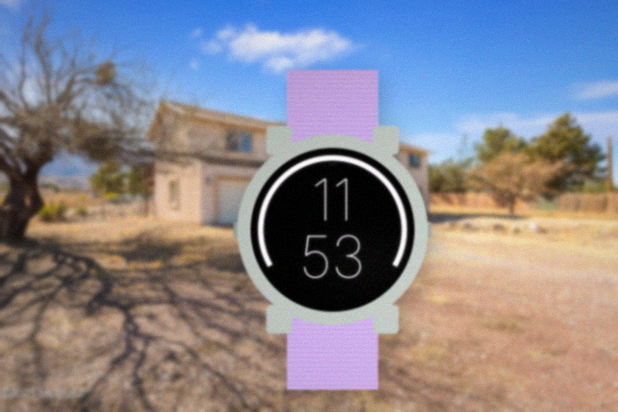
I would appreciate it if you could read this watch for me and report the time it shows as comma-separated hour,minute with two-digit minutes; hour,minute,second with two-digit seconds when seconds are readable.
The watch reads 11,53
